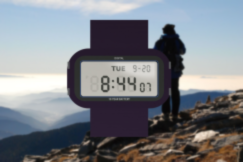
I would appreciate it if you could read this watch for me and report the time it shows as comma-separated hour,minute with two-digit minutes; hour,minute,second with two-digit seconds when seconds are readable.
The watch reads 8,44,07
